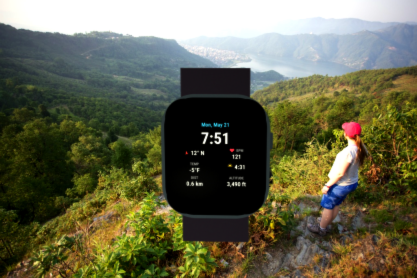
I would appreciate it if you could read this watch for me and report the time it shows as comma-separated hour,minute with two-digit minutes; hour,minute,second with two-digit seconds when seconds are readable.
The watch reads 7,51
